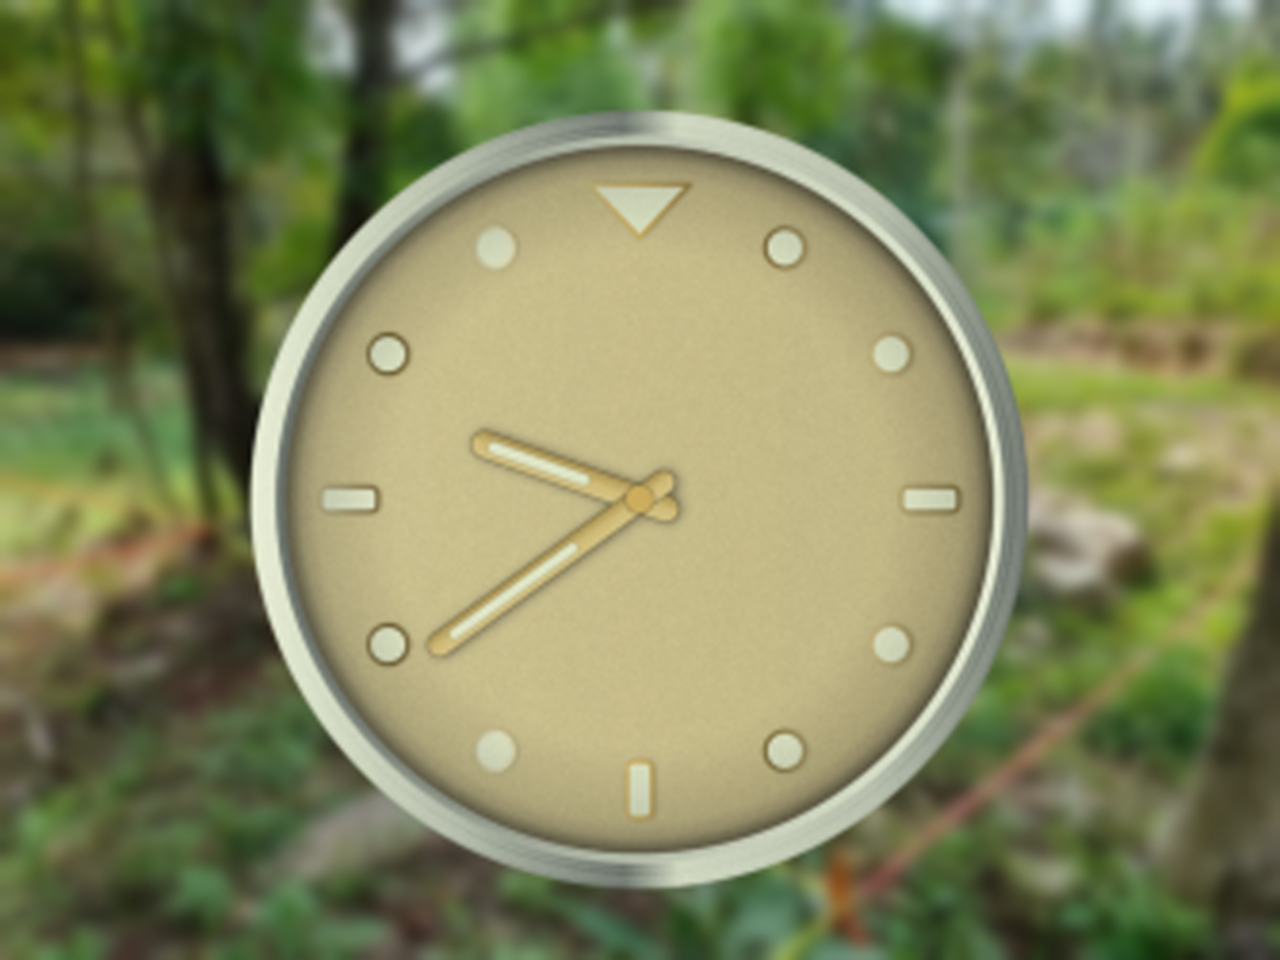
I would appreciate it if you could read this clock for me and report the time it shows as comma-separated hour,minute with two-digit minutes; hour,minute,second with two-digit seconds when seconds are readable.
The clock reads 9,39
